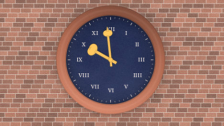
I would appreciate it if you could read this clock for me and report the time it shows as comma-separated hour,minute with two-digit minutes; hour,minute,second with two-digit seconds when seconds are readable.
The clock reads 9,59
